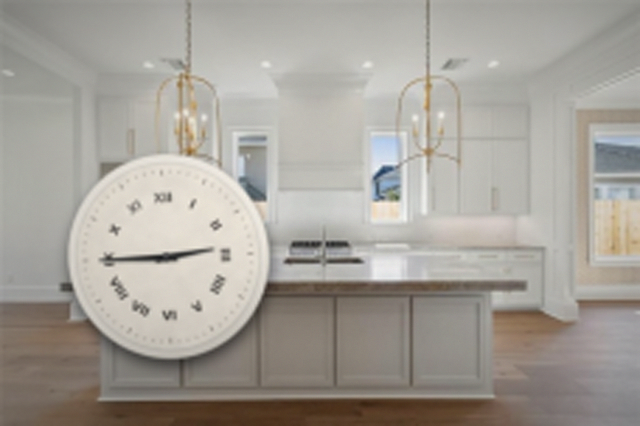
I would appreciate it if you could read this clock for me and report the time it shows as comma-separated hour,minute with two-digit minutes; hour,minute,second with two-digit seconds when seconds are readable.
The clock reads 2,45
